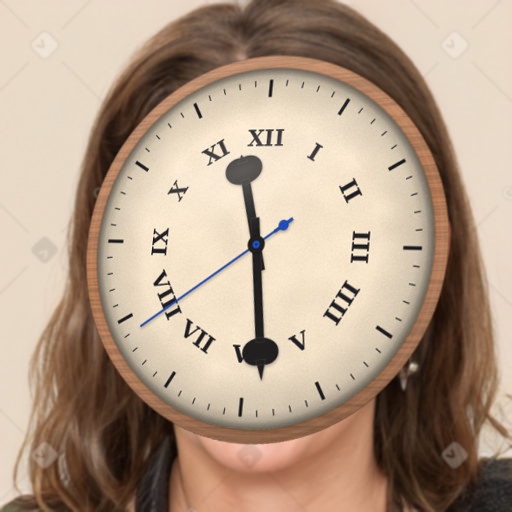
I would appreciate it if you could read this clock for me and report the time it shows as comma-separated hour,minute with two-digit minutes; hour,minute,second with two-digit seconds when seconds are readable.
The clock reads 11,28,39
